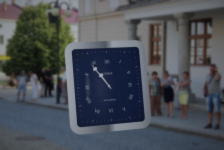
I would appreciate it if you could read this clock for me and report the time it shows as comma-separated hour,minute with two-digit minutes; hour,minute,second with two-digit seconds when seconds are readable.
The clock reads 10,54
